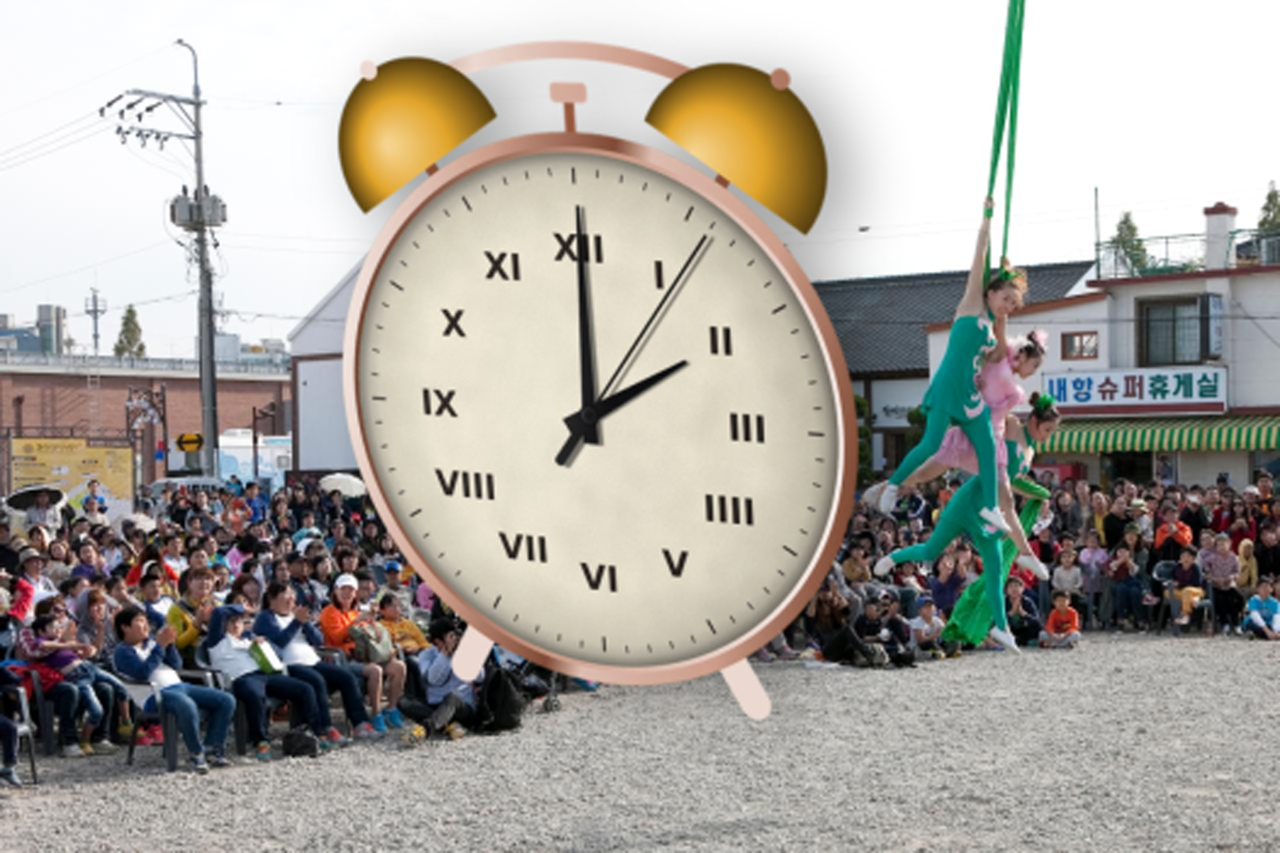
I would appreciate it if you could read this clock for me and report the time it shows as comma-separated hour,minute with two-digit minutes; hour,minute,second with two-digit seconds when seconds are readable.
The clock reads 2,00,06
